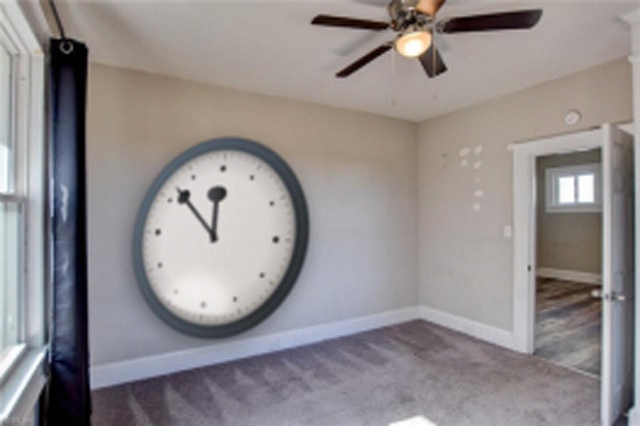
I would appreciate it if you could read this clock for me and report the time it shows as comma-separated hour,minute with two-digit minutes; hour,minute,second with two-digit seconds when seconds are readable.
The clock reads 11,52
